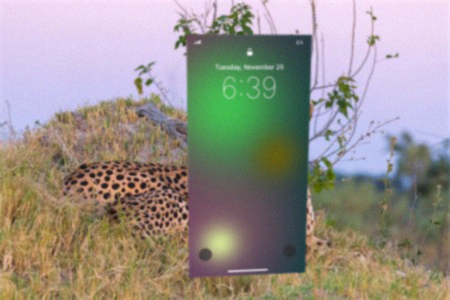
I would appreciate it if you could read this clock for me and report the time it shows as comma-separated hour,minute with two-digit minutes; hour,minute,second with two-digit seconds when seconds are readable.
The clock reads 6,39
